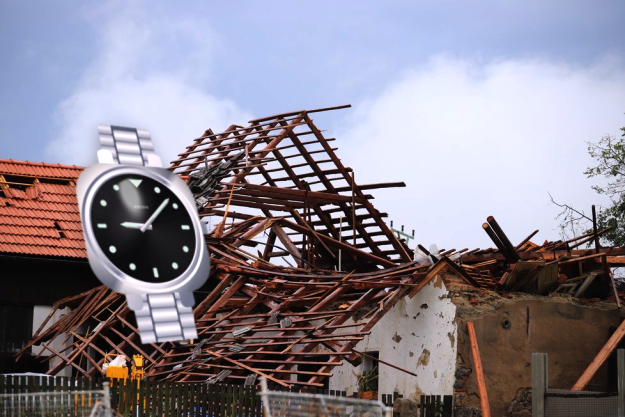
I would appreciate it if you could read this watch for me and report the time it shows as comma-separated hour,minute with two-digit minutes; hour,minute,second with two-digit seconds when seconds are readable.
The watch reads 9,08
